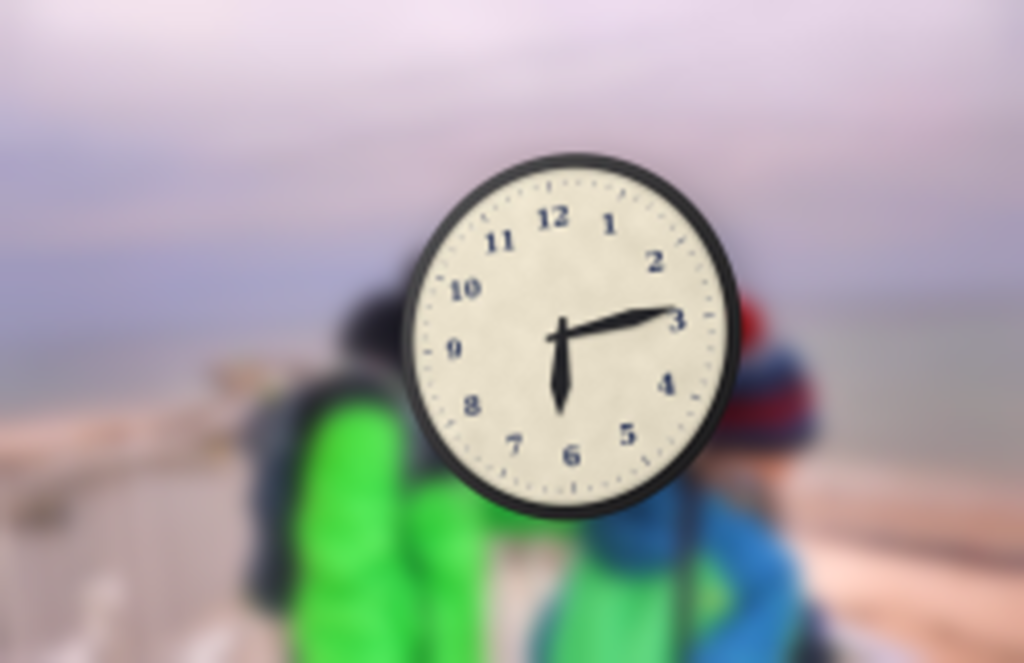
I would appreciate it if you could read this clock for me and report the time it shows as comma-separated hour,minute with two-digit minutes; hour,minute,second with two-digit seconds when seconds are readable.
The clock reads 6,14
